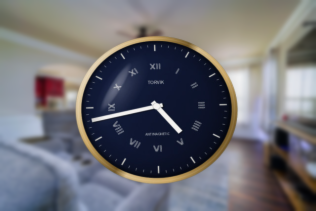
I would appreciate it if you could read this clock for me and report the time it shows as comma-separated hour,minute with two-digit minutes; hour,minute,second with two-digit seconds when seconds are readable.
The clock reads 4,43
